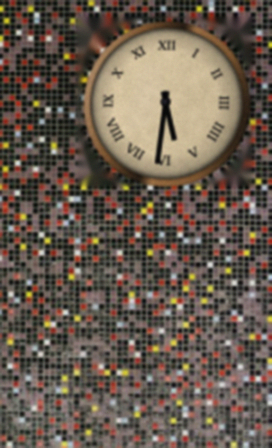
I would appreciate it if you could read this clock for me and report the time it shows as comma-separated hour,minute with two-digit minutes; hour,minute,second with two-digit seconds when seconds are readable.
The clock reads 5,31
